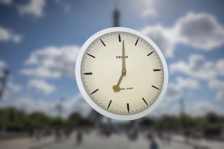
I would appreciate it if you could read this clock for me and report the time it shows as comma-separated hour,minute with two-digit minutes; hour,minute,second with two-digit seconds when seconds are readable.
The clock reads 7,01
